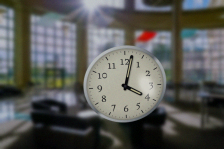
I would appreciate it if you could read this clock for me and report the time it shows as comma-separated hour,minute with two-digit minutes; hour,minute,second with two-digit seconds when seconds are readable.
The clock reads 4,02
